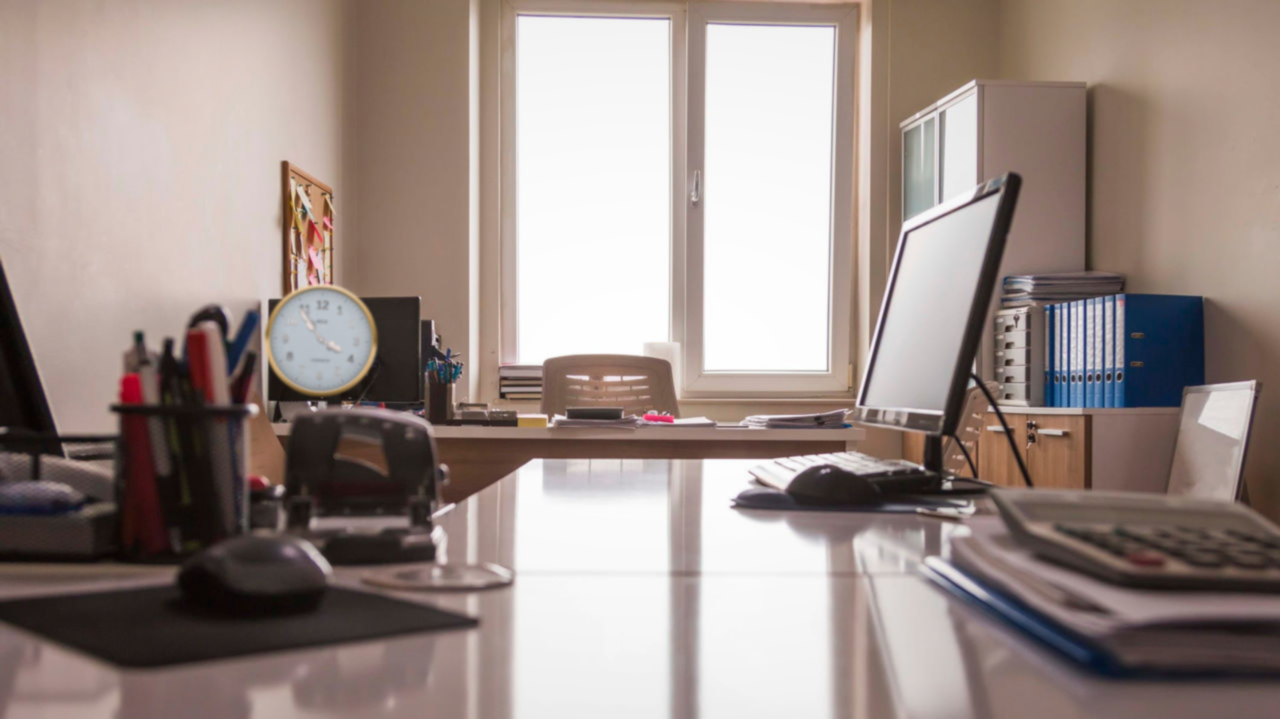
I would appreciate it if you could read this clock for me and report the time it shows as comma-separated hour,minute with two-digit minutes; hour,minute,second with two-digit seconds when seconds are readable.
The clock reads 3,54
